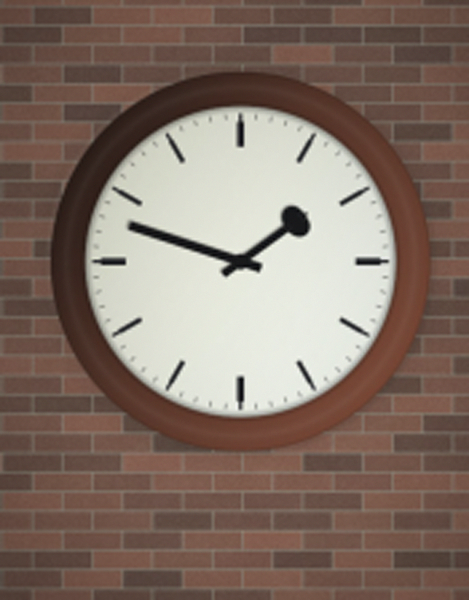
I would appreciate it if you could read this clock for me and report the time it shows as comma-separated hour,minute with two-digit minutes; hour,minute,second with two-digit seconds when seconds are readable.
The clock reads 1,48
